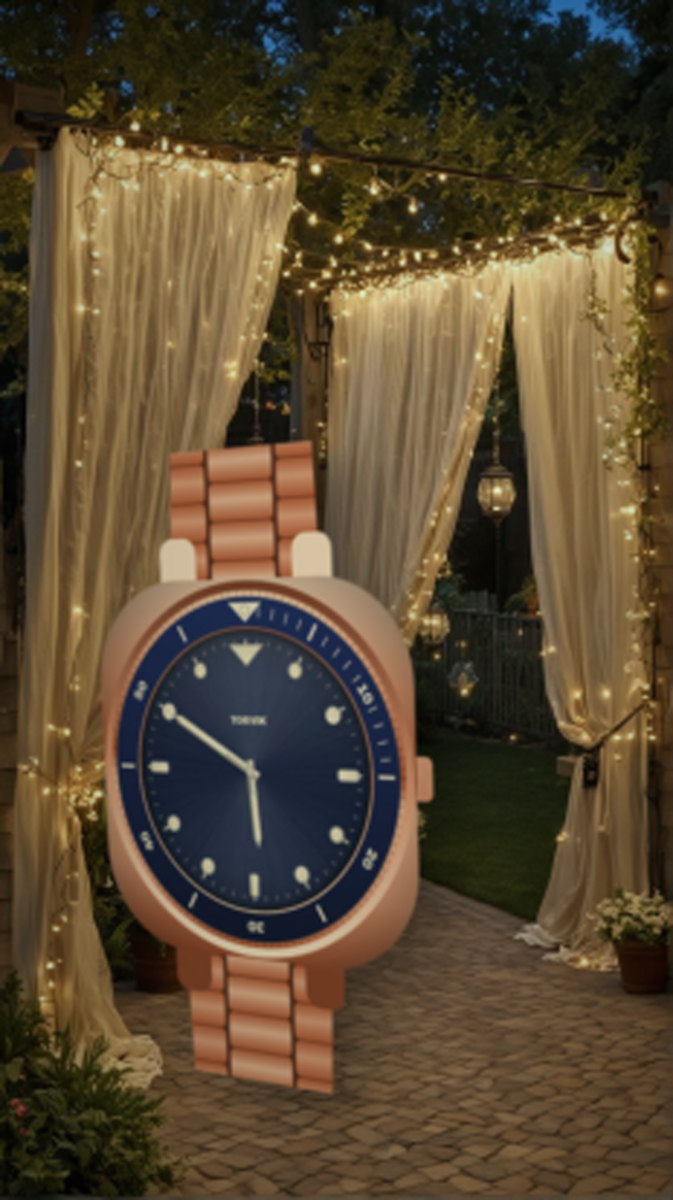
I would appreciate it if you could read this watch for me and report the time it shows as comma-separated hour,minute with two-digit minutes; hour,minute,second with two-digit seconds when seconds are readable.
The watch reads 5,50
